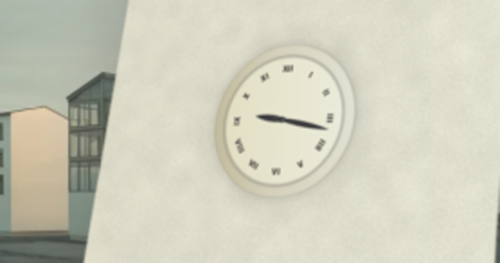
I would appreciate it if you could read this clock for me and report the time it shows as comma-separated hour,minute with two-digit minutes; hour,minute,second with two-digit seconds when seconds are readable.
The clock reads 9,17
